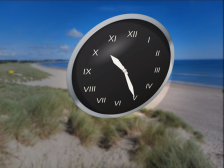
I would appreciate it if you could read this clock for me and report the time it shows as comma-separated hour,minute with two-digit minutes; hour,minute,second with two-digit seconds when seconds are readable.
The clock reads 10,25
